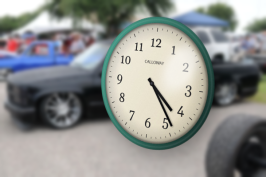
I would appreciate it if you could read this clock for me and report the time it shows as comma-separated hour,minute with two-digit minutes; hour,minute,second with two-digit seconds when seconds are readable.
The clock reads 4,24
